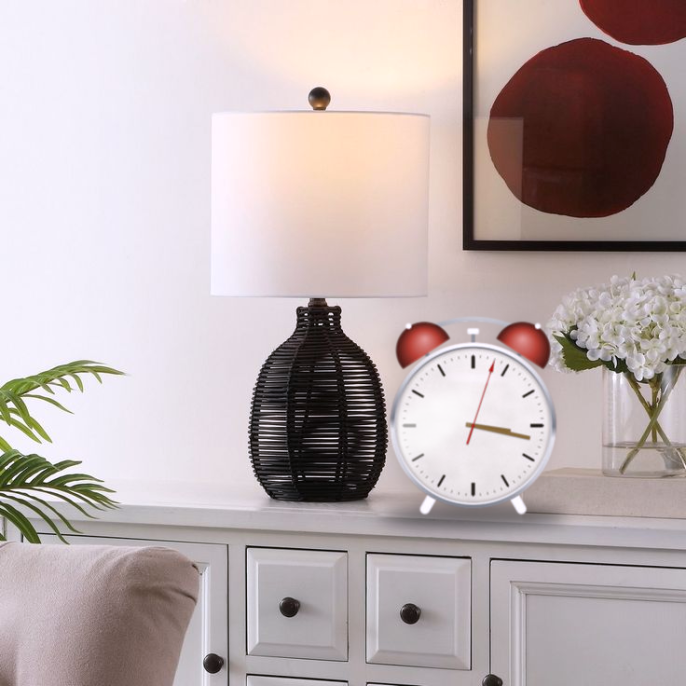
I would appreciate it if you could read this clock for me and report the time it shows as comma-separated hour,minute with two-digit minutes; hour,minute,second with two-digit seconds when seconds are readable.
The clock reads 3,17,03
